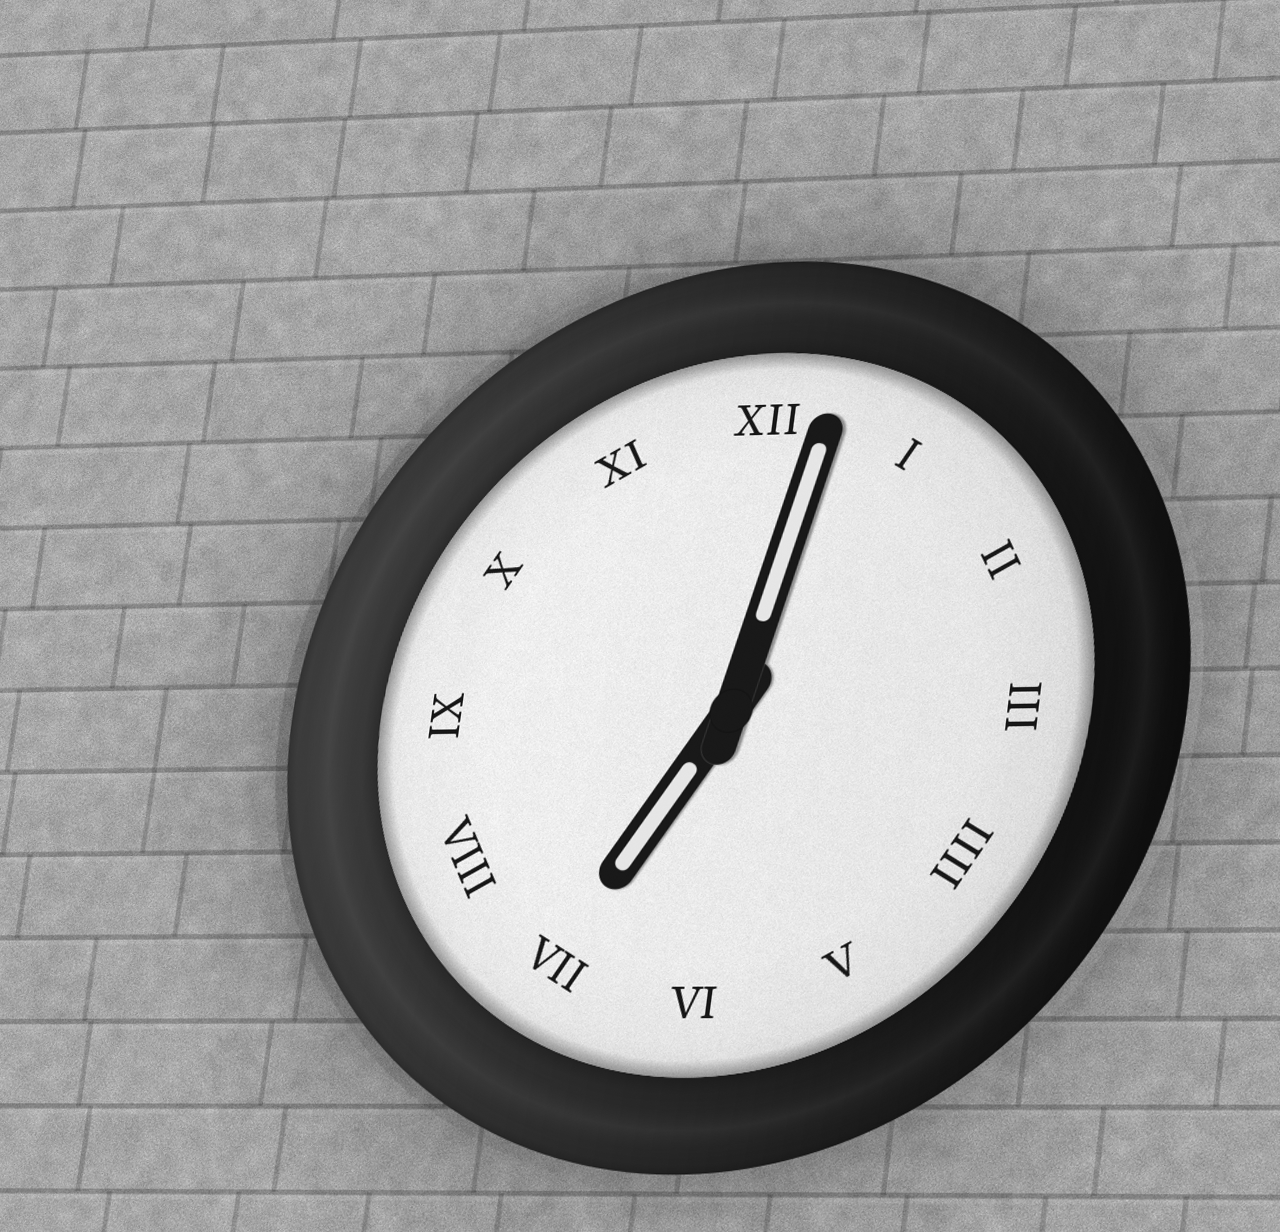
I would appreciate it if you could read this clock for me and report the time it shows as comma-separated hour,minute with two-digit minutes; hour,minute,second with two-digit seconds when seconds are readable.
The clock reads 7,02
